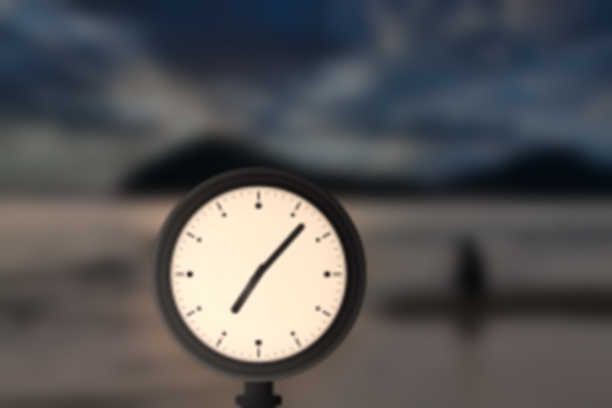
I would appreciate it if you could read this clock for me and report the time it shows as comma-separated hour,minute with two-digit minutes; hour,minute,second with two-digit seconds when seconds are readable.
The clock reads 7,07
